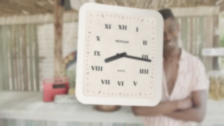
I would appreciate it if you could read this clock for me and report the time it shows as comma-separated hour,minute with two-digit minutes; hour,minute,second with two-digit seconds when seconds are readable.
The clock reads 8,16
